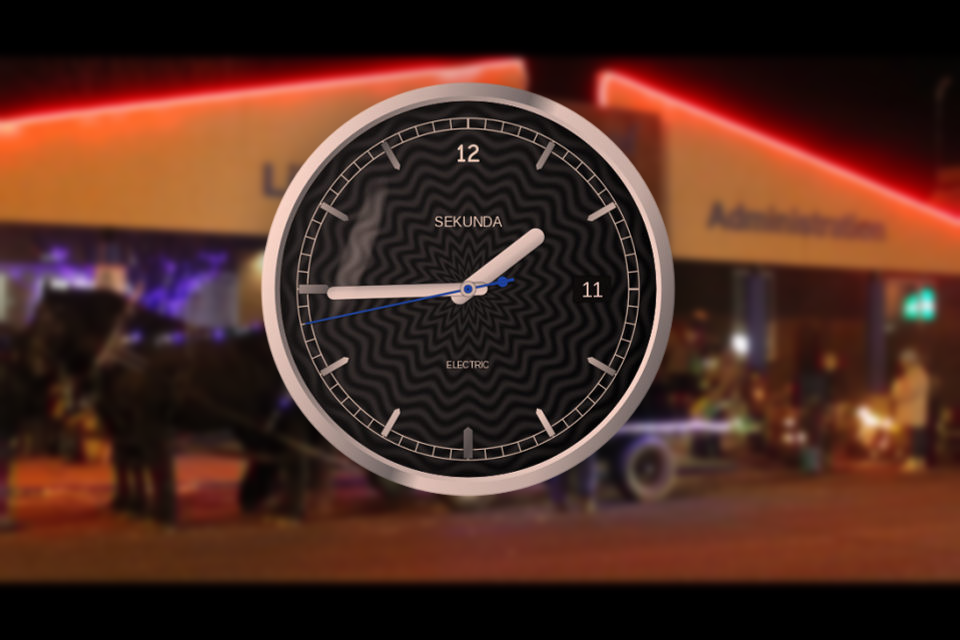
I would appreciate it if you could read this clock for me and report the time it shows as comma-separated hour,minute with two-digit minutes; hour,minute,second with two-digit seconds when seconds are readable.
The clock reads 1,44,43
